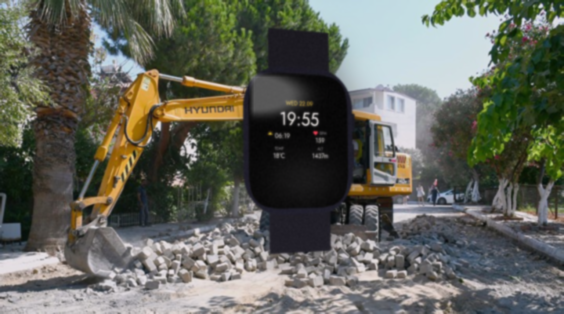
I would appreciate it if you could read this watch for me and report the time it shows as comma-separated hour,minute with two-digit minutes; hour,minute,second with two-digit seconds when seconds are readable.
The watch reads 19,55
